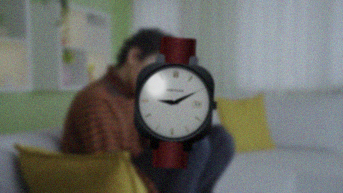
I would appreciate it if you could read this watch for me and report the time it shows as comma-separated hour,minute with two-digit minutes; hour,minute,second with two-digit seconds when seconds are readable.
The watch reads 9,10
